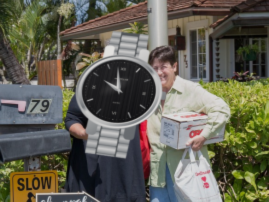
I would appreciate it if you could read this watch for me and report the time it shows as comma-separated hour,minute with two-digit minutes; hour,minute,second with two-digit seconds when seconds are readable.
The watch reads 9,58
